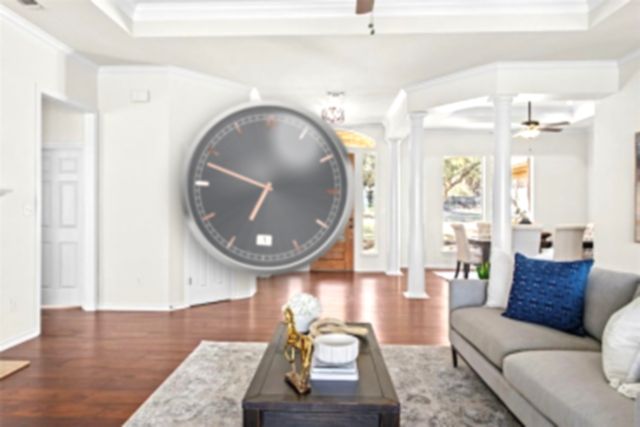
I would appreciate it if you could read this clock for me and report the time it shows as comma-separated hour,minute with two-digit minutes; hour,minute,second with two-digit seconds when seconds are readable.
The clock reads 6,48
